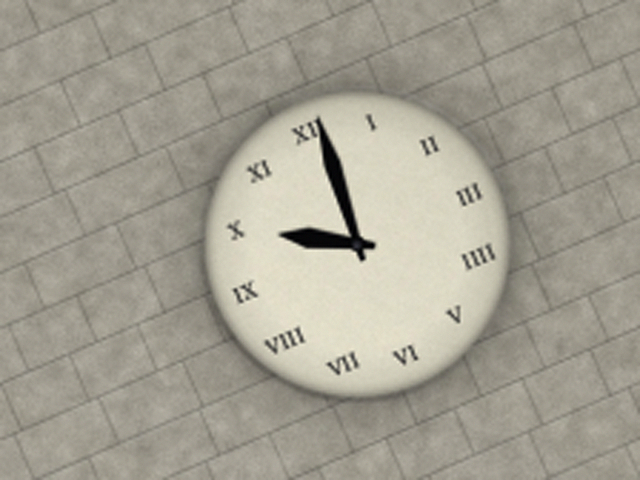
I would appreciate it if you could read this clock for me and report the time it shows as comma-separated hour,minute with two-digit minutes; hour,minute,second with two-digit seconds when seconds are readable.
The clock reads 10,01
